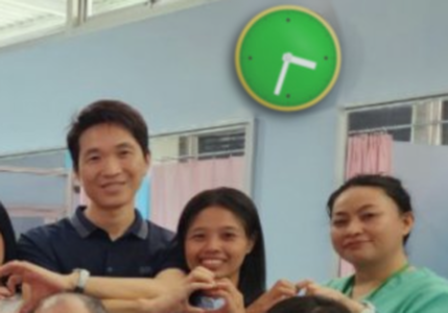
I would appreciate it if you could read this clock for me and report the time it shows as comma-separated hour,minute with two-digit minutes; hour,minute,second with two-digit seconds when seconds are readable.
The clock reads 3,33
